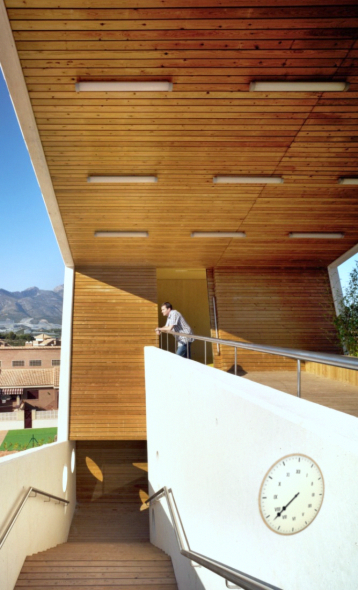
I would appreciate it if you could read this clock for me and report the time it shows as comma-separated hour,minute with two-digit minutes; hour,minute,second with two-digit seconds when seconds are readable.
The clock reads 7,38
